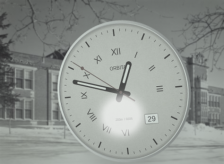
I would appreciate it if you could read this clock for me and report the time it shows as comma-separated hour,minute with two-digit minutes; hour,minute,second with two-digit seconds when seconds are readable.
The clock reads 12,47,51
